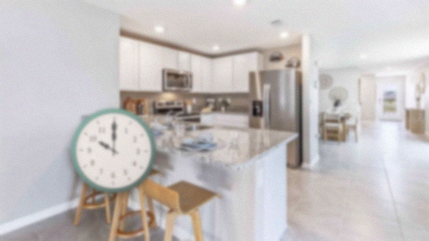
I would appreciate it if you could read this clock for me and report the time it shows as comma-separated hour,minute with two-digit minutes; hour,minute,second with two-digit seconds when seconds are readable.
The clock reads 10,00
